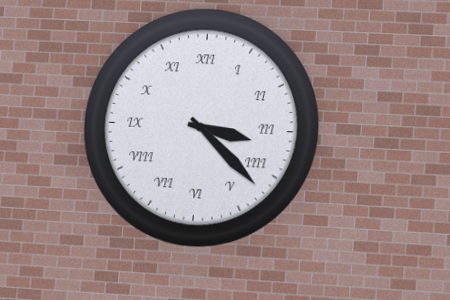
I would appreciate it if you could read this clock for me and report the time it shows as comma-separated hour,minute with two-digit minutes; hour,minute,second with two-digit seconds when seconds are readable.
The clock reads 3,22
